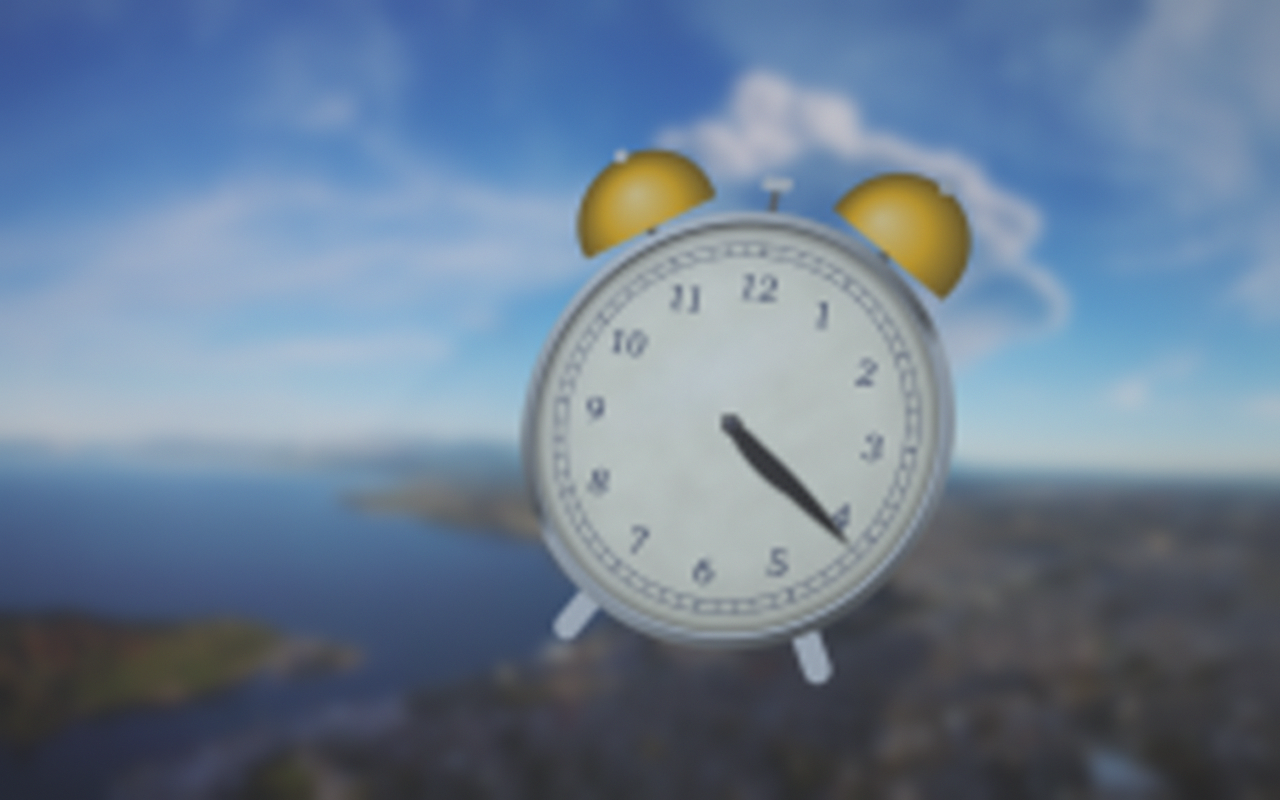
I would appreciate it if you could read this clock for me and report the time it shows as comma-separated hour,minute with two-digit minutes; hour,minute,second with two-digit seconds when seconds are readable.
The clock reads 4,21
